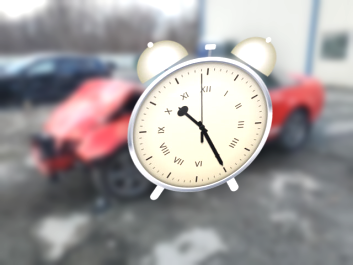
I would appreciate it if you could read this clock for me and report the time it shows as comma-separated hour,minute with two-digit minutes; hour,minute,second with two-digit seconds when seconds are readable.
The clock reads 10,24,59
